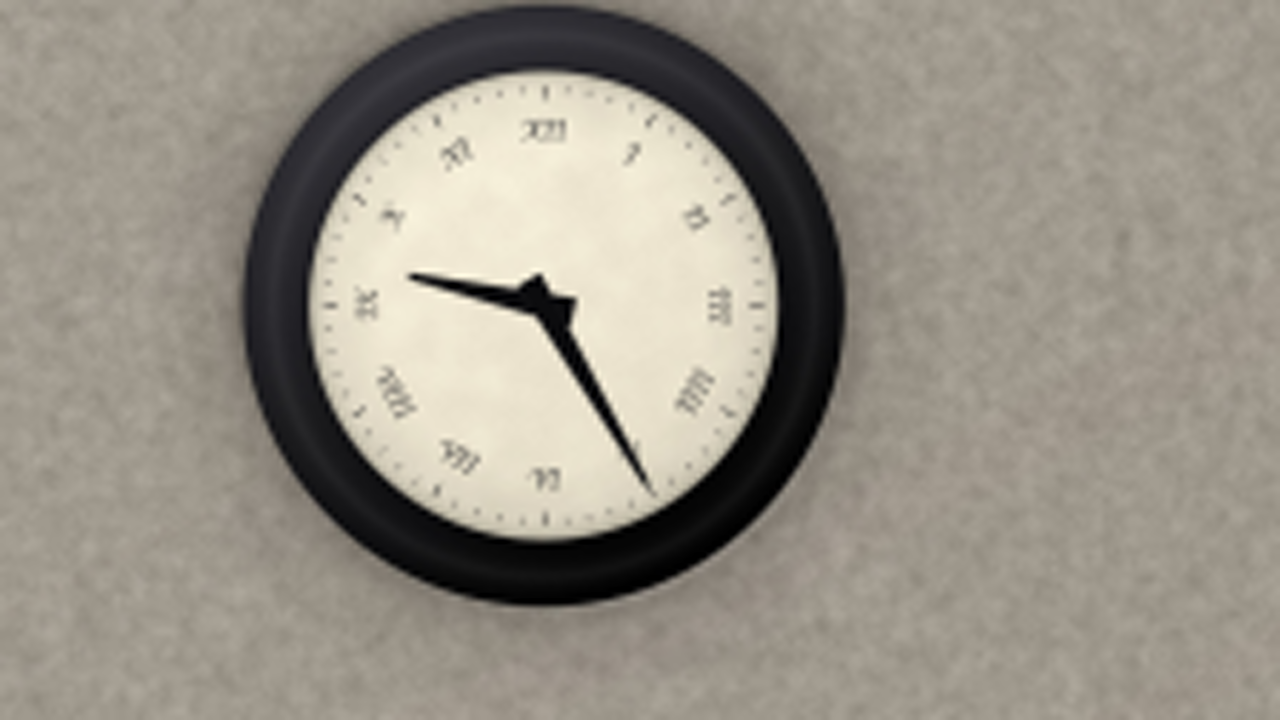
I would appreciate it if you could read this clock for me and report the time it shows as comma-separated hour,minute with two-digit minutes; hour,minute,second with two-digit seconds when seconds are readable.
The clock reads 9,25
